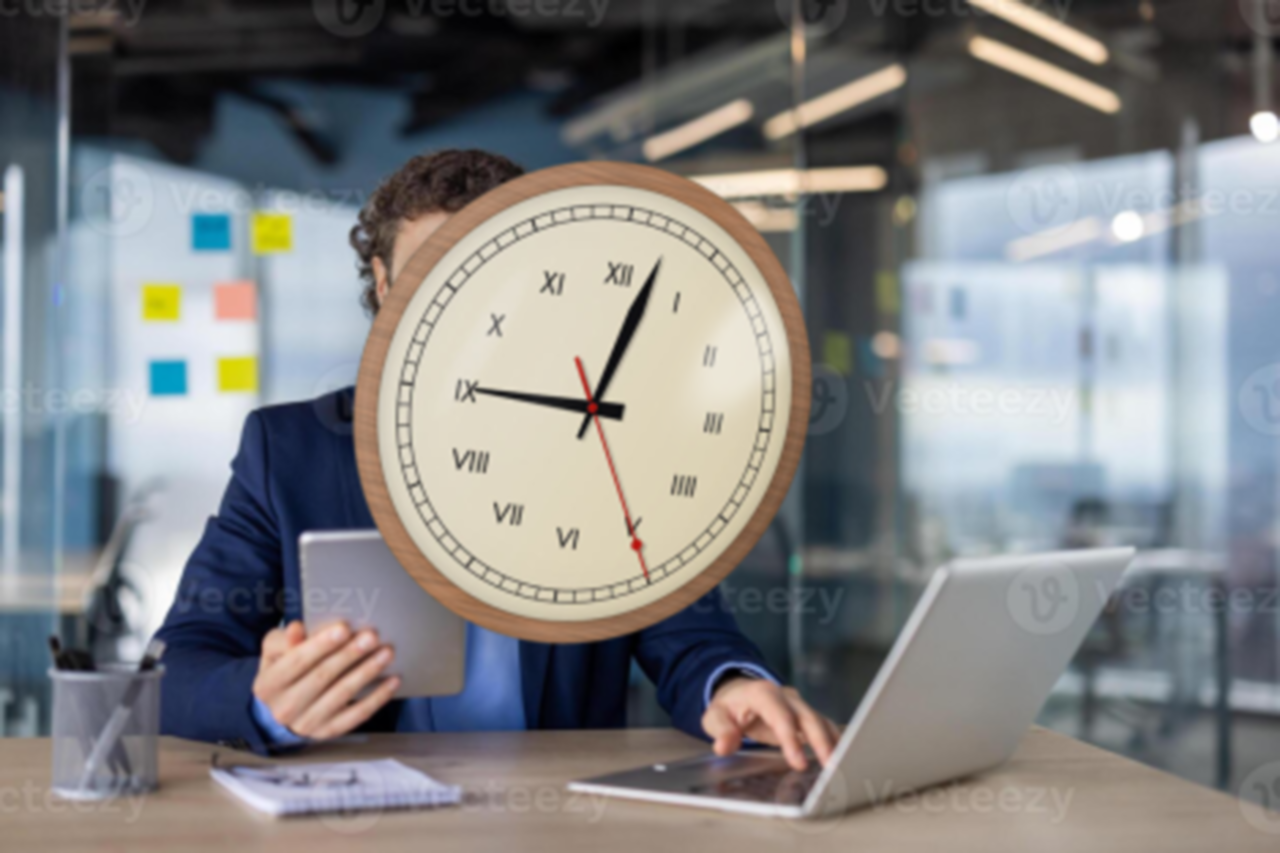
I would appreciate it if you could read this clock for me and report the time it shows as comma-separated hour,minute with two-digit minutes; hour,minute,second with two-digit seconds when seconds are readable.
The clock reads 9,02,25
